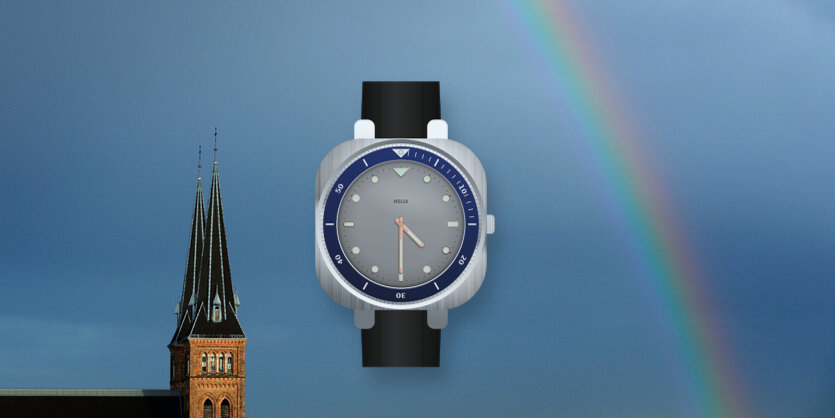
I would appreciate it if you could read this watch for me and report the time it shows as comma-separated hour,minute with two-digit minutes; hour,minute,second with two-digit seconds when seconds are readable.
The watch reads 4,30
